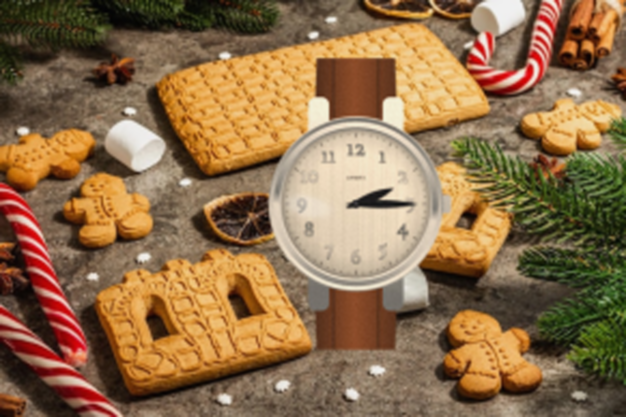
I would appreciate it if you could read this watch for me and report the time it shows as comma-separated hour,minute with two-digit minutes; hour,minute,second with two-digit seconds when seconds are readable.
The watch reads 2,15
